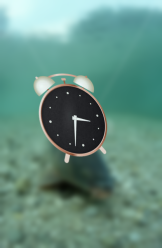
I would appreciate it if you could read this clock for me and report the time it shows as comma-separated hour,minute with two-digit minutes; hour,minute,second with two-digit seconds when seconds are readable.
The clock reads 3,33
